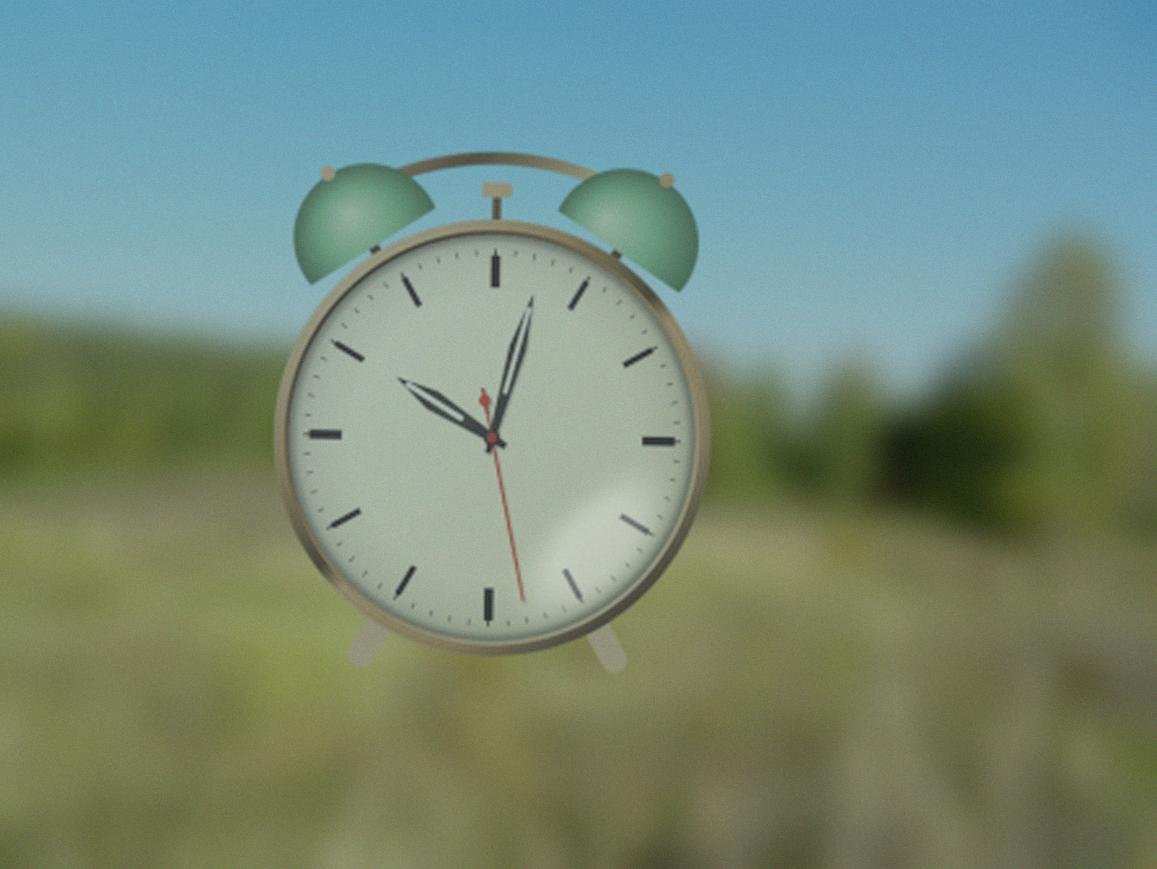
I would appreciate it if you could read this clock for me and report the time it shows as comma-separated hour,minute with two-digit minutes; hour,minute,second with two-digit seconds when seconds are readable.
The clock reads 10,02,28
